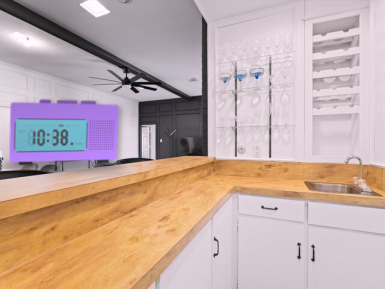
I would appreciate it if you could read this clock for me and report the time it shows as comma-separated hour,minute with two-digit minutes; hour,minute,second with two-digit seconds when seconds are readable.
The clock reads 10,38
